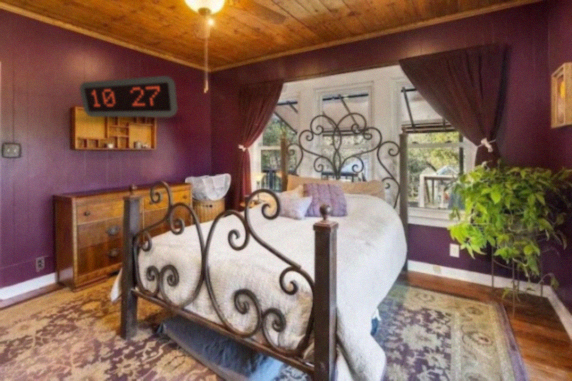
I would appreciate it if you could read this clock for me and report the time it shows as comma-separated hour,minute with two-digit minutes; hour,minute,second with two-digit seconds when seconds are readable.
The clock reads 10,27
